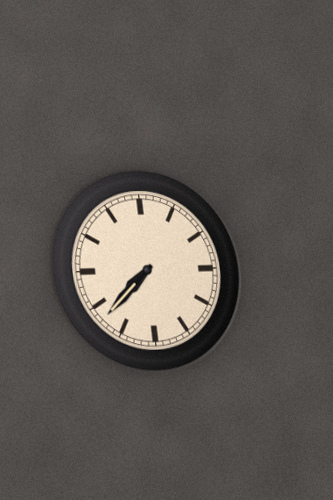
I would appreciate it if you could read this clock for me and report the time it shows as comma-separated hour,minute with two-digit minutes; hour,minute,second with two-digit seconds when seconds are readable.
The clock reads 7,38
